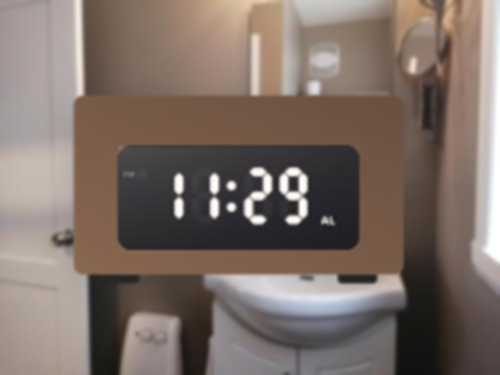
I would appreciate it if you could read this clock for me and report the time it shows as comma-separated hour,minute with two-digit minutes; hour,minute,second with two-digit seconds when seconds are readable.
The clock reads 11,29
